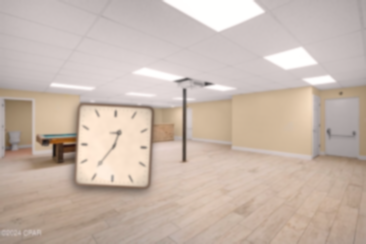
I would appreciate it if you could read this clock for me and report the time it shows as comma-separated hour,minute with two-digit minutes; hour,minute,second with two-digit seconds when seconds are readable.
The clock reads 12,36
